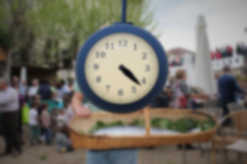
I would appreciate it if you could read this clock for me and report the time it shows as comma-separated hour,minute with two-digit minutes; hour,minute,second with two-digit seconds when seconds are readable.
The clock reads 4,22
